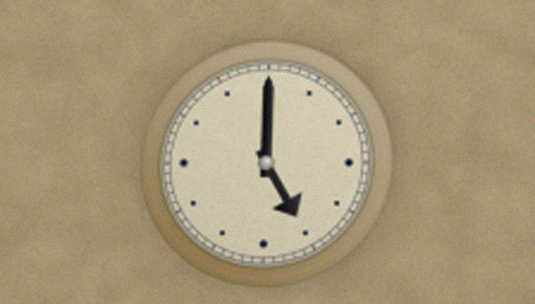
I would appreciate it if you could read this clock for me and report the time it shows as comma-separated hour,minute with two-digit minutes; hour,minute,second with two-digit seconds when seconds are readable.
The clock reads 5,00
